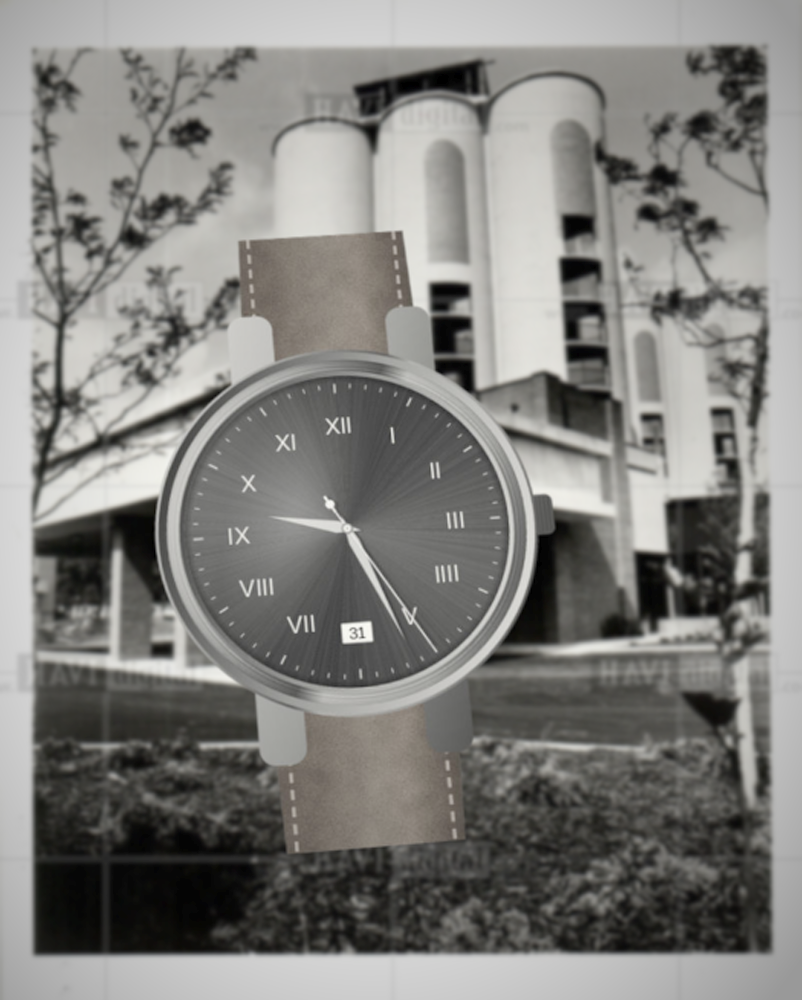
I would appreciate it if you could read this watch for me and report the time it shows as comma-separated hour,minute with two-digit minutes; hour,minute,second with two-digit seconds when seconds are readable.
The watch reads 9,26,25
